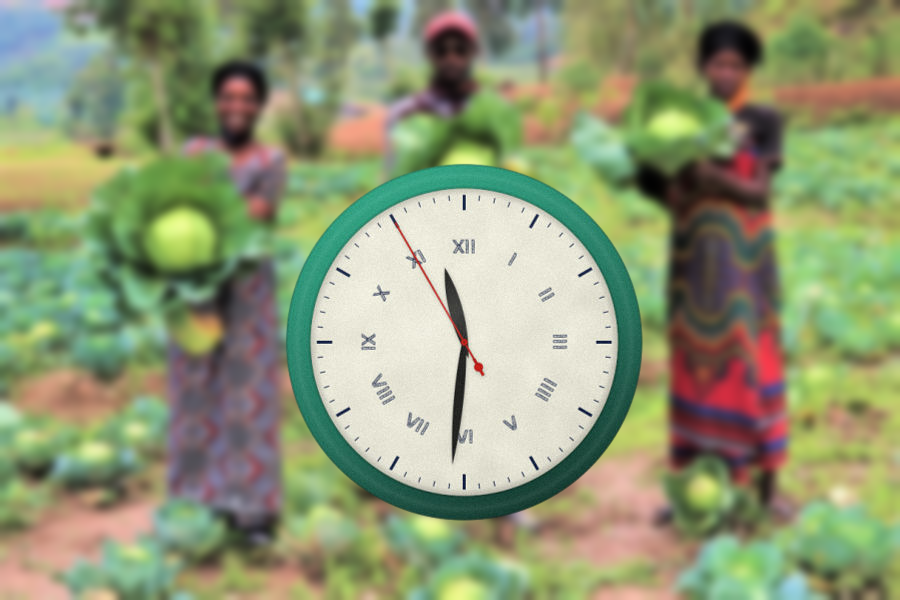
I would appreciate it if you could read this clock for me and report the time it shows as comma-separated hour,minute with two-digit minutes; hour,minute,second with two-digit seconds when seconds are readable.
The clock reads 11,30,55
